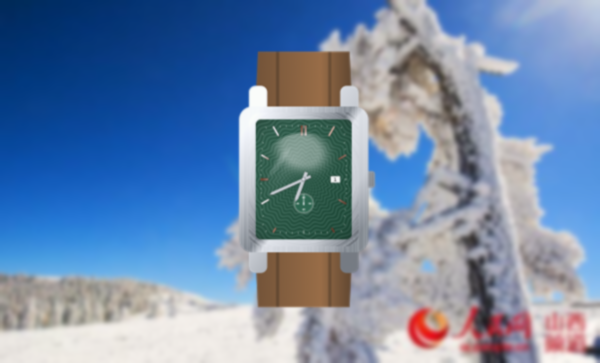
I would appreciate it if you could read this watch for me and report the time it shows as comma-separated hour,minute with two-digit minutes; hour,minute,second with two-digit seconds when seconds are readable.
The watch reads 6,41
